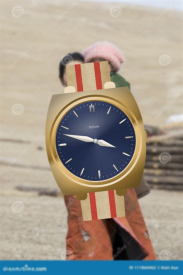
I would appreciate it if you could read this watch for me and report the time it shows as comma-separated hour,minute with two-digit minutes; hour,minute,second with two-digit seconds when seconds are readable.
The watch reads 3,48
